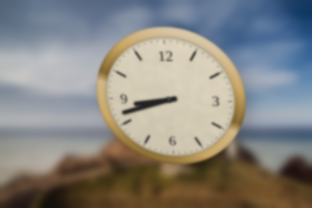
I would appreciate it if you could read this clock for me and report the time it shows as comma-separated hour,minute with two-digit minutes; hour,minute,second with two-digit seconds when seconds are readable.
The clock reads 8,42
